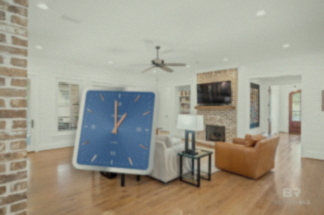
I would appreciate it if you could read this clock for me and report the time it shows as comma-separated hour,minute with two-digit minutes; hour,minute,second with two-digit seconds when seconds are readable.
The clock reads 12,59
